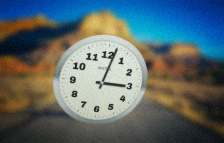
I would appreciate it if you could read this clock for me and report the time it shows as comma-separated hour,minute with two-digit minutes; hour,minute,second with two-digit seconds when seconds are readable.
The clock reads 3,02
